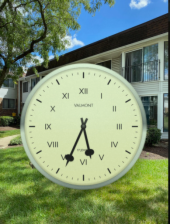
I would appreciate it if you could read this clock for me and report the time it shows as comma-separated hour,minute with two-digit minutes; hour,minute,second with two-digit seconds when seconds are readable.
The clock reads 5,34
